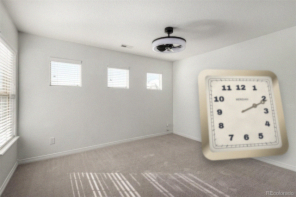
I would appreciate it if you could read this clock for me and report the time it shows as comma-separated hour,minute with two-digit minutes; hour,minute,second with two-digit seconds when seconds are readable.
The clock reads 2,11
